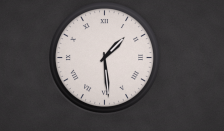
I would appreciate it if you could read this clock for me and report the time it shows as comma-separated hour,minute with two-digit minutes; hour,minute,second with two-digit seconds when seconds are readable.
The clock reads 1,29
